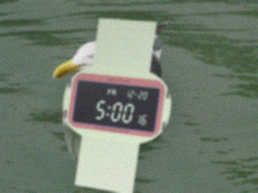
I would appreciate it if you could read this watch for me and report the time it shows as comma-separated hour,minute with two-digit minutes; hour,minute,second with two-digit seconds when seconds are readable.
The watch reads 5,00
